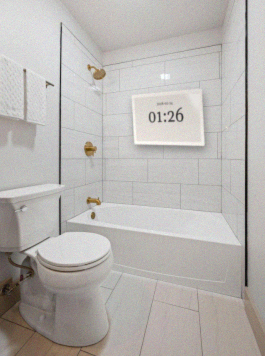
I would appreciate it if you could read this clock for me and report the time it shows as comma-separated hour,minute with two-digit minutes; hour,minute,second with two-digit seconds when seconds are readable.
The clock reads 1,26
